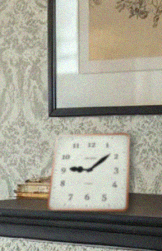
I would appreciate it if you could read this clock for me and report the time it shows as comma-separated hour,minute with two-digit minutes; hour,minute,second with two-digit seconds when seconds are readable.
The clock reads 9,08
